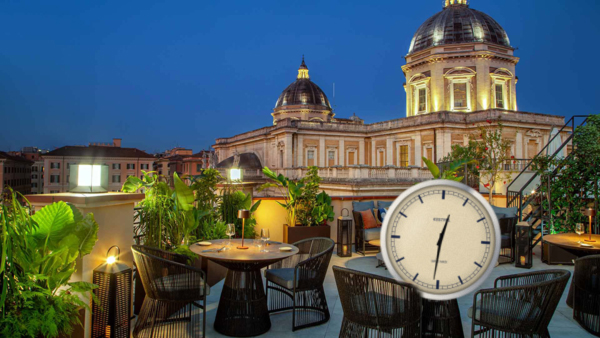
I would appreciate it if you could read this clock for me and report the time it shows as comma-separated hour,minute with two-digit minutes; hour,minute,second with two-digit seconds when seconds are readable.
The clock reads 12,31
